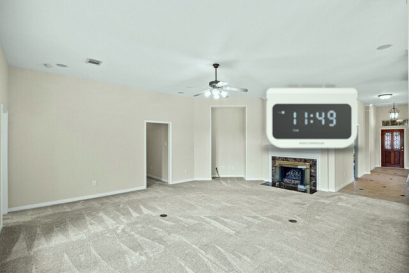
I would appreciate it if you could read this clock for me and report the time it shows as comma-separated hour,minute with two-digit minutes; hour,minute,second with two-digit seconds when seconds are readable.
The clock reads 11,49
